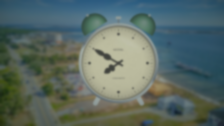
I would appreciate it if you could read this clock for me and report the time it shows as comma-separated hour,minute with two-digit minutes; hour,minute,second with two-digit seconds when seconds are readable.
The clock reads 7,50
